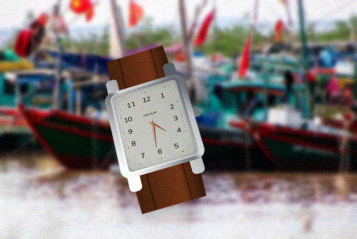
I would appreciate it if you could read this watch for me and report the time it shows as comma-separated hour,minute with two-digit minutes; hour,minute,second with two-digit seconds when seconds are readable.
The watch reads 4,31
